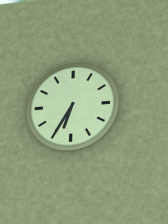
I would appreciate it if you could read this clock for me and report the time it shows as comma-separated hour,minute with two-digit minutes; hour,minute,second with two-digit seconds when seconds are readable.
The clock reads 6,35
